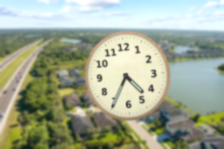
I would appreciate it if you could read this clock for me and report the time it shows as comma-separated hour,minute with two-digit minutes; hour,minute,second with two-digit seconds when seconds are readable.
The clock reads 4,35
